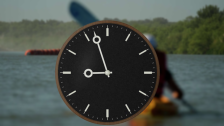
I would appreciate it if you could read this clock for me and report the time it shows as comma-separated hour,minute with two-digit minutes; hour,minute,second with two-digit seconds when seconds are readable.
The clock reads 8,57
